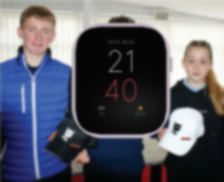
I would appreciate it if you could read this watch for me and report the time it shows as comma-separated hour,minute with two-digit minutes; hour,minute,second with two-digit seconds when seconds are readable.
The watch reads 21,40
